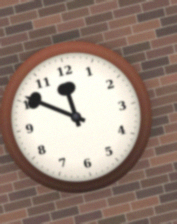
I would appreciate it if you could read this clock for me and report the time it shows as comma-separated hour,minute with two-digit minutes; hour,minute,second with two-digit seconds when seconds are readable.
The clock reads 11,51
